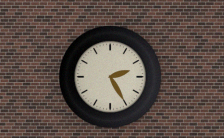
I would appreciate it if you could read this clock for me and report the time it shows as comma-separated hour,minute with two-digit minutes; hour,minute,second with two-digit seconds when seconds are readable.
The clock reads 2,25
